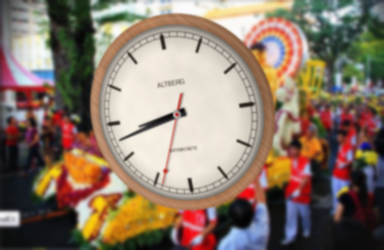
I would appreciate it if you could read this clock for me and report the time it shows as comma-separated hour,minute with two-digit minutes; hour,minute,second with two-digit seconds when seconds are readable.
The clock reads 8,42,34
